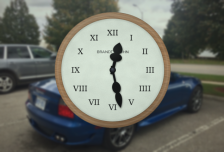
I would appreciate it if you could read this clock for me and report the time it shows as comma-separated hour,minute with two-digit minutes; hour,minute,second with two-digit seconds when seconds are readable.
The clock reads 12,28
